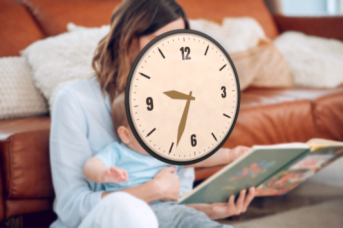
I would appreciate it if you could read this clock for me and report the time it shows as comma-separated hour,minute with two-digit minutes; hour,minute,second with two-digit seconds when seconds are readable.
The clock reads 9,34
